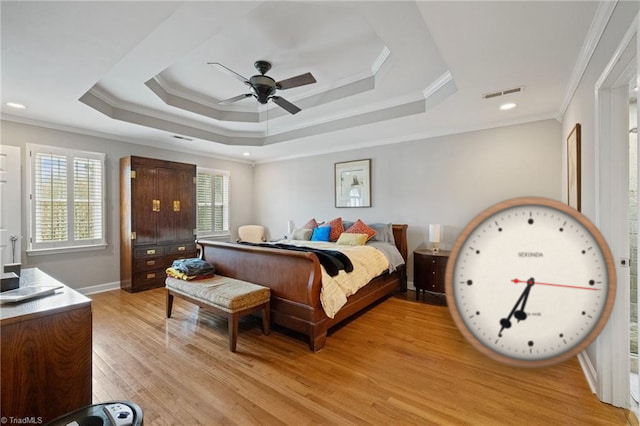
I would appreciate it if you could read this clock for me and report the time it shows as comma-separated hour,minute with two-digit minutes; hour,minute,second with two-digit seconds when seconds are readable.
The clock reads 6,35,16
